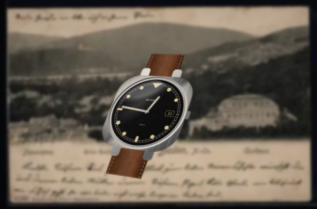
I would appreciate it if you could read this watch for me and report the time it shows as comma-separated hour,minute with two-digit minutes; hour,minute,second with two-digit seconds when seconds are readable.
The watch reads 12,46
